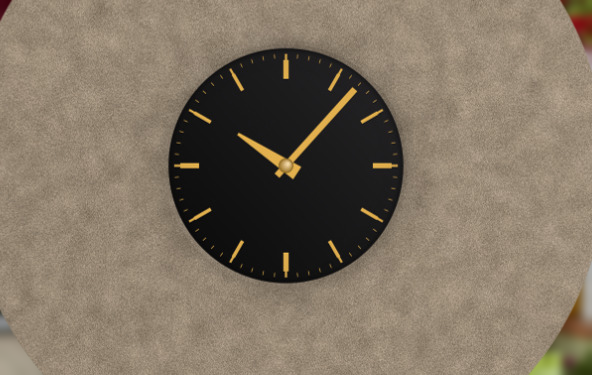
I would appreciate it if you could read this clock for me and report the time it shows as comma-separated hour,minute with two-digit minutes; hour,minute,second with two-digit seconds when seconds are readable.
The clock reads 10,07
